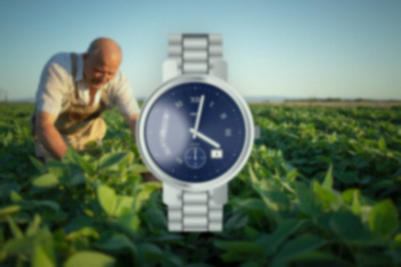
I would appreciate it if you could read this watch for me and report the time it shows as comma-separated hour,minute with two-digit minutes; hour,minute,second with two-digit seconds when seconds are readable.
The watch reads 4,02
